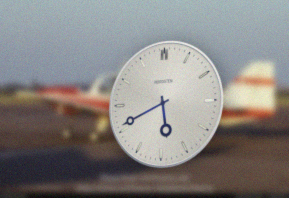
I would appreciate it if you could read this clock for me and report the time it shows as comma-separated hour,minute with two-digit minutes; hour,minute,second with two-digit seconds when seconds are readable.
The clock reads 5,41
